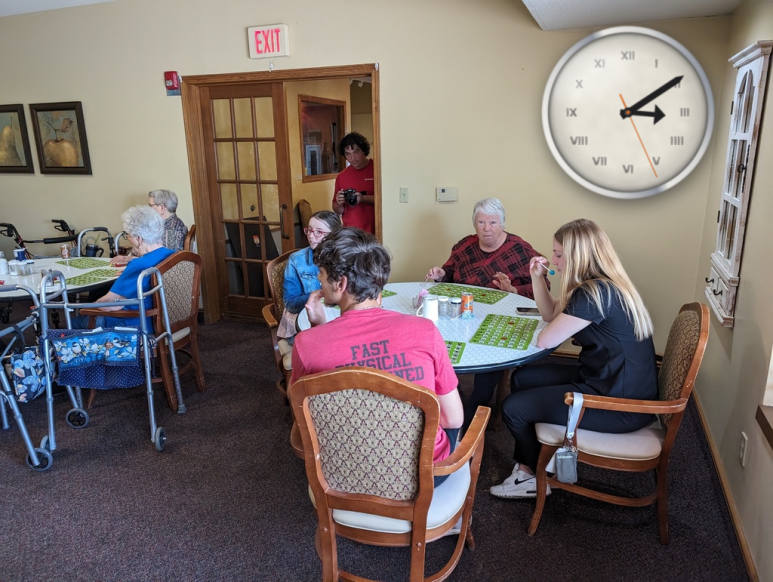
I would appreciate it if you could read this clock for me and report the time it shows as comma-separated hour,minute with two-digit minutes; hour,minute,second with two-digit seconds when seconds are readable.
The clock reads 3,09,26
